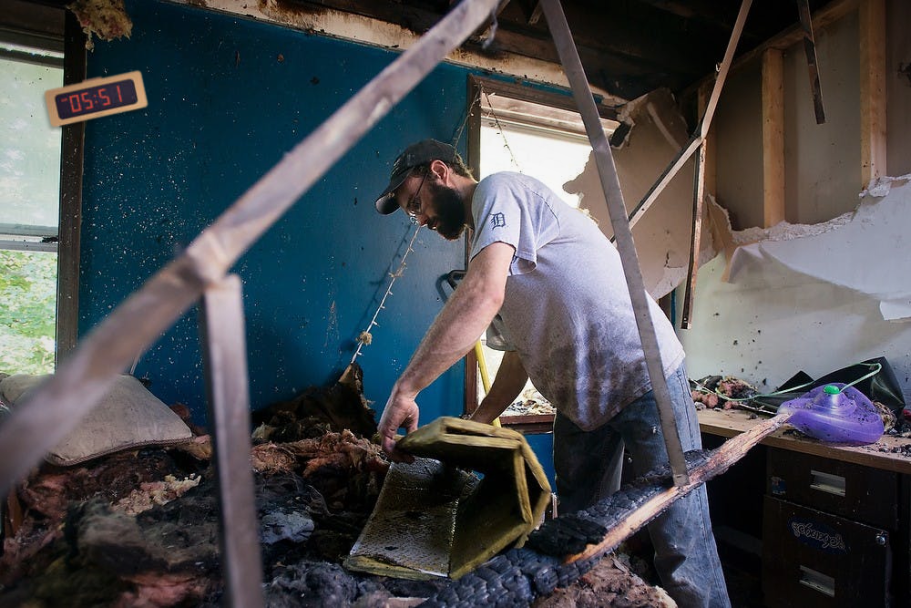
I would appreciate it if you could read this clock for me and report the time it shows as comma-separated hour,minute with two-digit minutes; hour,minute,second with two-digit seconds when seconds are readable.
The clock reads 5,51
